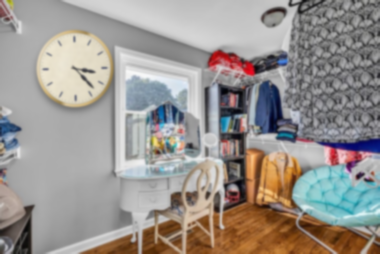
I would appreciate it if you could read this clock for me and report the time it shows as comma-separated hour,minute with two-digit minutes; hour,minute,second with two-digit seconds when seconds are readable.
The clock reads 3,23
